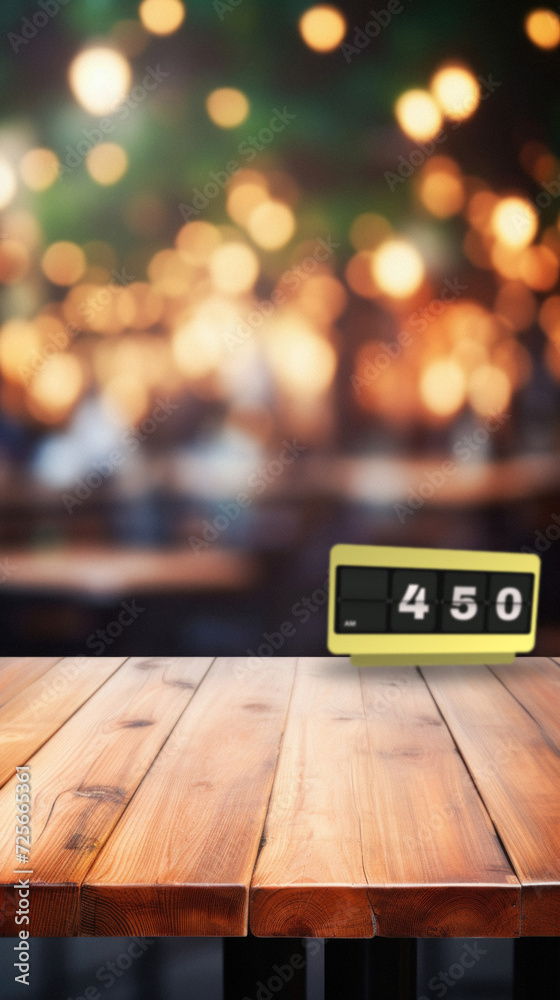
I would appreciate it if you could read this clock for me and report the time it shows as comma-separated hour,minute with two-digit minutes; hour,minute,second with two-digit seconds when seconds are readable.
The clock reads 4,50
